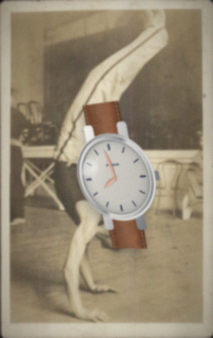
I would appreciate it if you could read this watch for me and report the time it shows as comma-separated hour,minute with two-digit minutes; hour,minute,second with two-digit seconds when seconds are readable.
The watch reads 7,58
